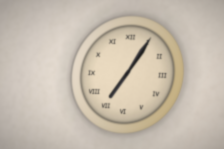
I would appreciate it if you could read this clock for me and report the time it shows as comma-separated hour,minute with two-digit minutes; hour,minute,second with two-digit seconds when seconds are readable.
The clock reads 7,05
